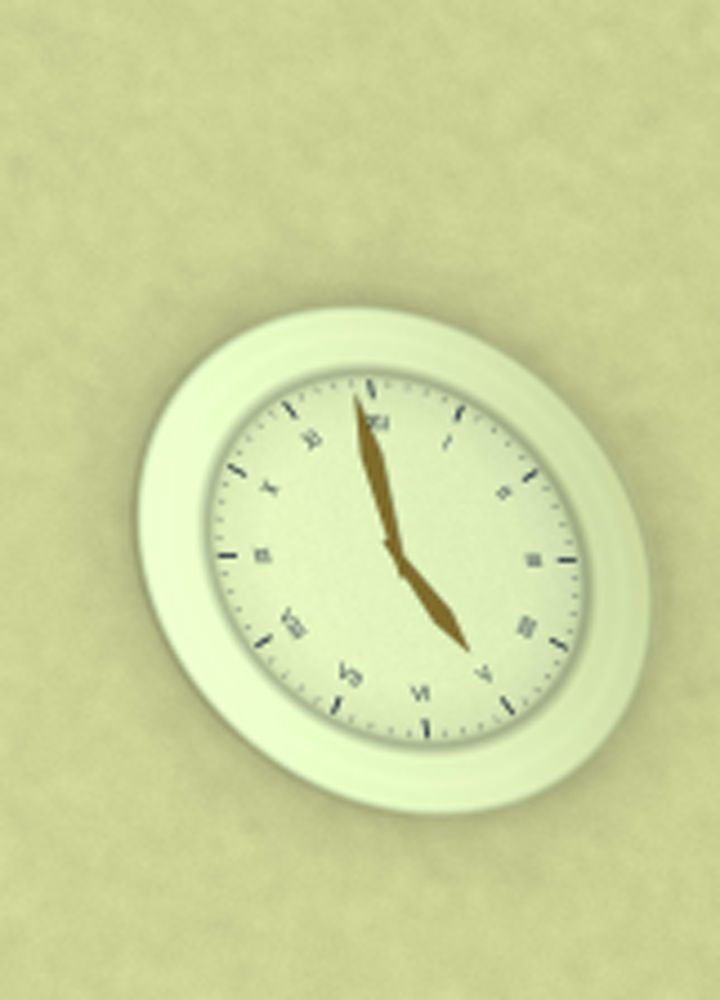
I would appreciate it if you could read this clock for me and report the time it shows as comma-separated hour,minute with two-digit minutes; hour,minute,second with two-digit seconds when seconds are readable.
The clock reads 4,59
